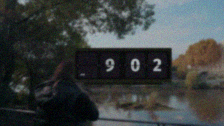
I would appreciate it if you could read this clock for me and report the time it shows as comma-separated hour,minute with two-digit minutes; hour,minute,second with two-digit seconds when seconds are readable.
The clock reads 9,02
